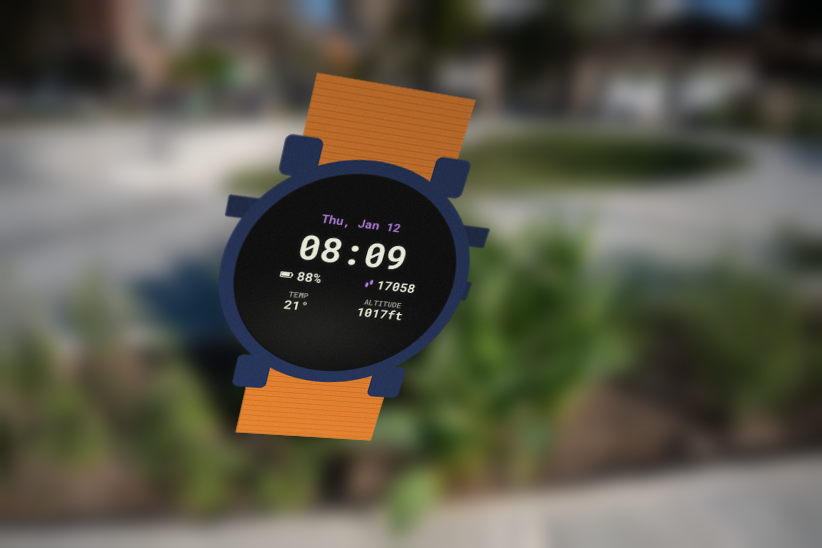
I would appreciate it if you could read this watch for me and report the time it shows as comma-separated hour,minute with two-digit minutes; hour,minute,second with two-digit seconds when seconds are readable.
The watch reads 8,09
